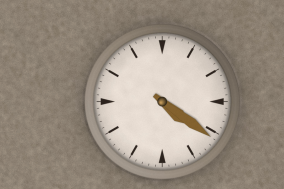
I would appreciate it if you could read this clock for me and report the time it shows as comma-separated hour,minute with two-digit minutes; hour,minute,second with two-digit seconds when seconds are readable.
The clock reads 4,21
